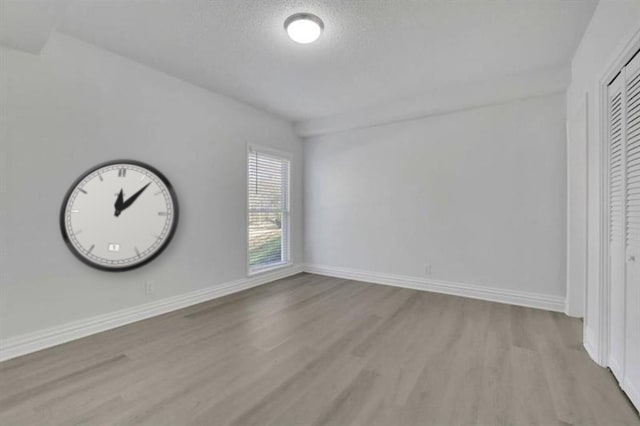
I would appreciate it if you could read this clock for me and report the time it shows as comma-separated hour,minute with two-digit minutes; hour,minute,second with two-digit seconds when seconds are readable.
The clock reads 12,07
